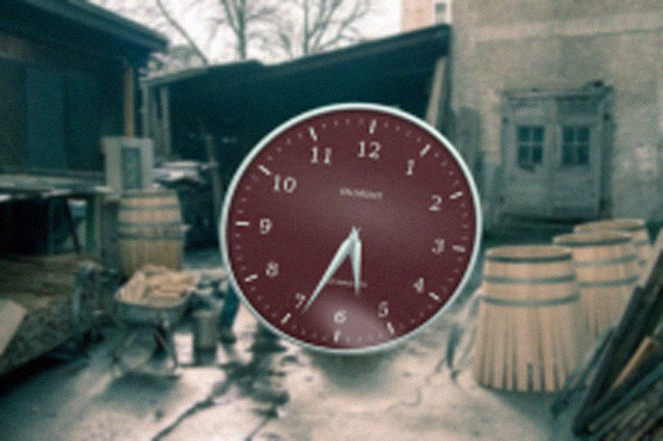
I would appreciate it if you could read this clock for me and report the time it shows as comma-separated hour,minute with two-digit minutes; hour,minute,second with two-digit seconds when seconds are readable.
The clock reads 5,34
